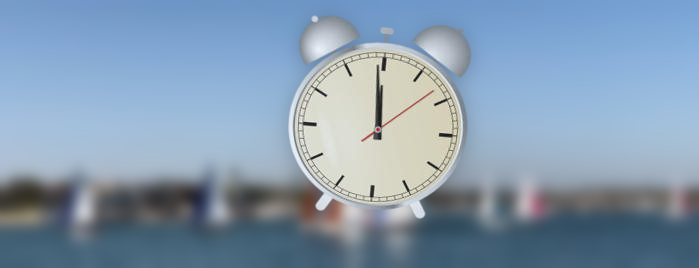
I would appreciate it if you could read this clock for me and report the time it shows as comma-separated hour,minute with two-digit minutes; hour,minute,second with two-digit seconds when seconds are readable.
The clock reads 11,59,08
